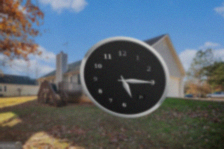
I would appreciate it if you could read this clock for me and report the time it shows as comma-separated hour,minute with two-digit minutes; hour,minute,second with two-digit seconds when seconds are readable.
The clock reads 5,15
